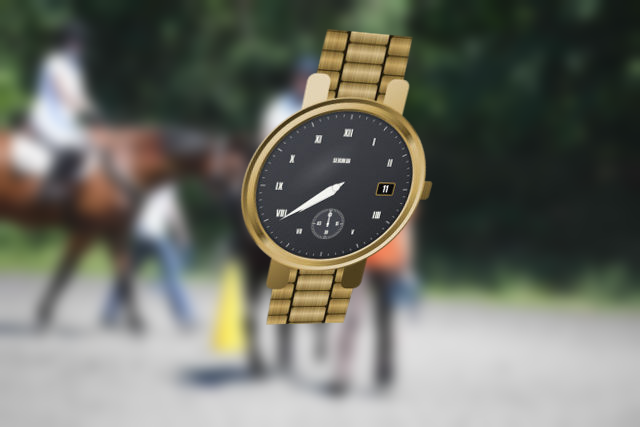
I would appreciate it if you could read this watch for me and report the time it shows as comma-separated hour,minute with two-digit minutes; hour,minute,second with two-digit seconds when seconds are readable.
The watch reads 7,39
